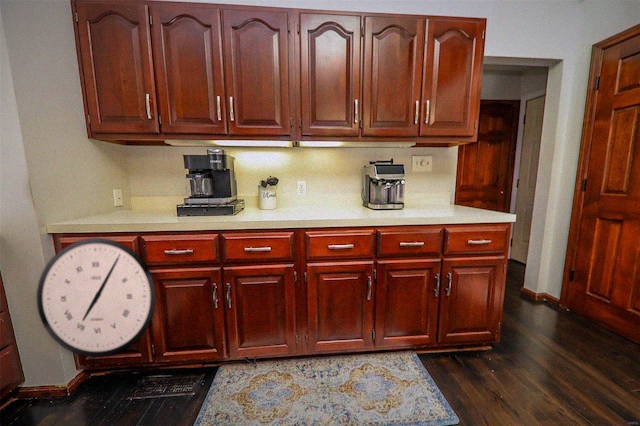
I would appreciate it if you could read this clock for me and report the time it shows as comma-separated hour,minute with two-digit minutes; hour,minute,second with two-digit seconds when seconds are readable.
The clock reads 7,05
